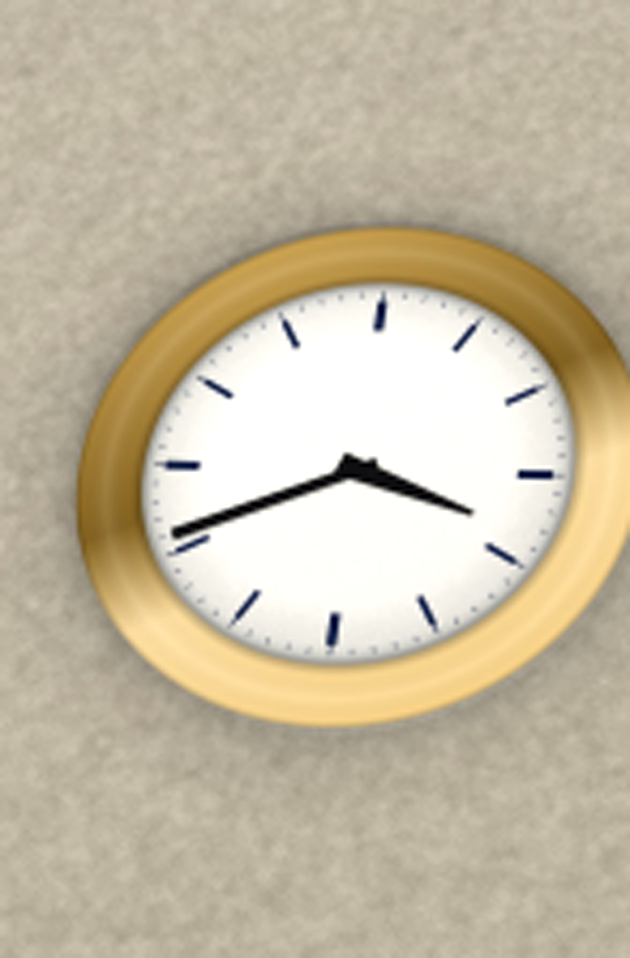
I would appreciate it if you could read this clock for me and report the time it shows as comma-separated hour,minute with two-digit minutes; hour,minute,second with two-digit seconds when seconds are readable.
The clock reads 3,41
